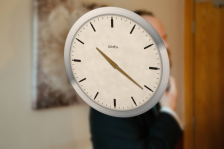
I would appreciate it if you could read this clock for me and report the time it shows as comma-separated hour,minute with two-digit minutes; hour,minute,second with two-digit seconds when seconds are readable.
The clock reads 10,21
